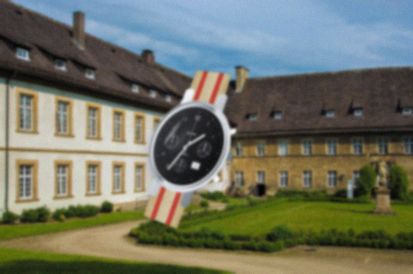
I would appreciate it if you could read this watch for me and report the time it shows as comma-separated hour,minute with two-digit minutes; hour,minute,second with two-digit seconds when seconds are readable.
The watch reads 1,34
